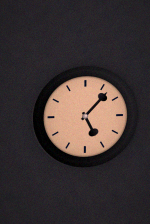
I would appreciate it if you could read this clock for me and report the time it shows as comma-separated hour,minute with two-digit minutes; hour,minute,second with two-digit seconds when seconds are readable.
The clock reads 5,07
